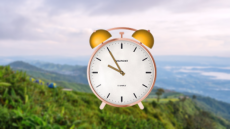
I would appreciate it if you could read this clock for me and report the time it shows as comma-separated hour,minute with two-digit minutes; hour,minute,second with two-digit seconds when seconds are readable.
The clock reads 9,55
